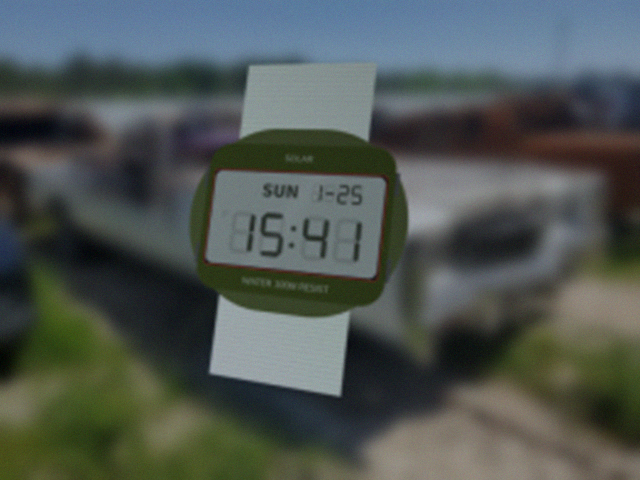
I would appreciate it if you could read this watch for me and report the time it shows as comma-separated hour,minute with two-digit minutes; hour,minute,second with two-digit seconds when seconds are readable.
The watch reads 15,41
